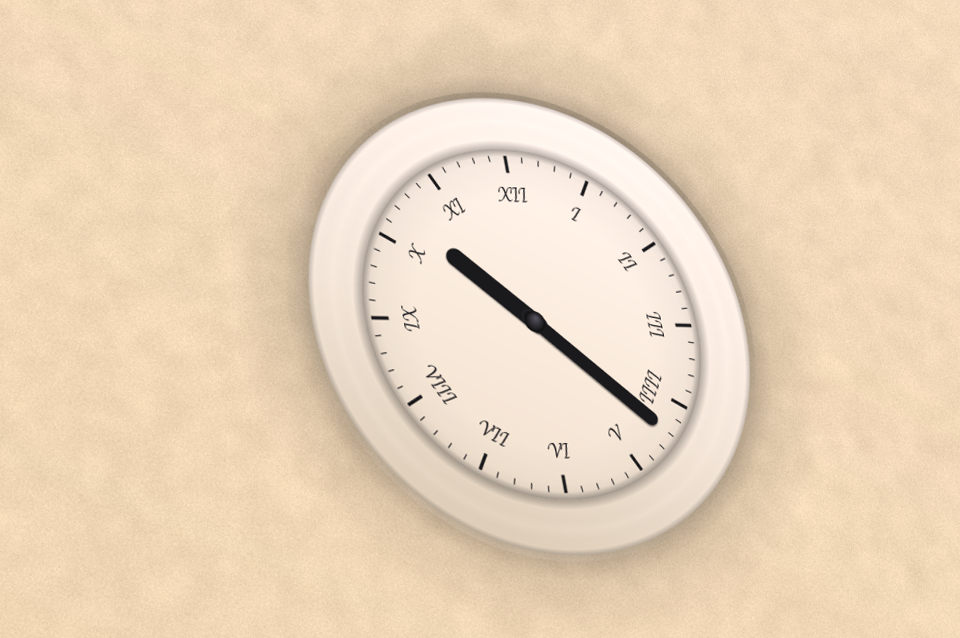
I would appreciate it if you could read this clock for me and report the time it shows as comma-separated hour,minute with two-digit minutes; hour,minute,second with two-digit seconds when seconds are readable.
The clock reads 10,22
